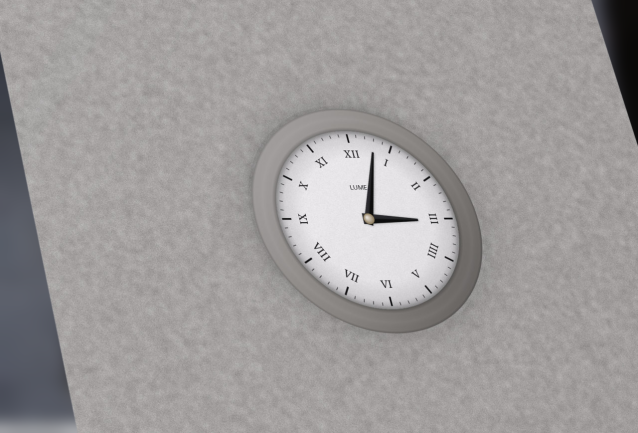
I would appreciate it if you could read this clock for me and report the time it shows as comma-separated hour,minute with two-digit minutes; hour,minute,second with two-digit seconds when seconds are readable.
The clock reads 3,03
